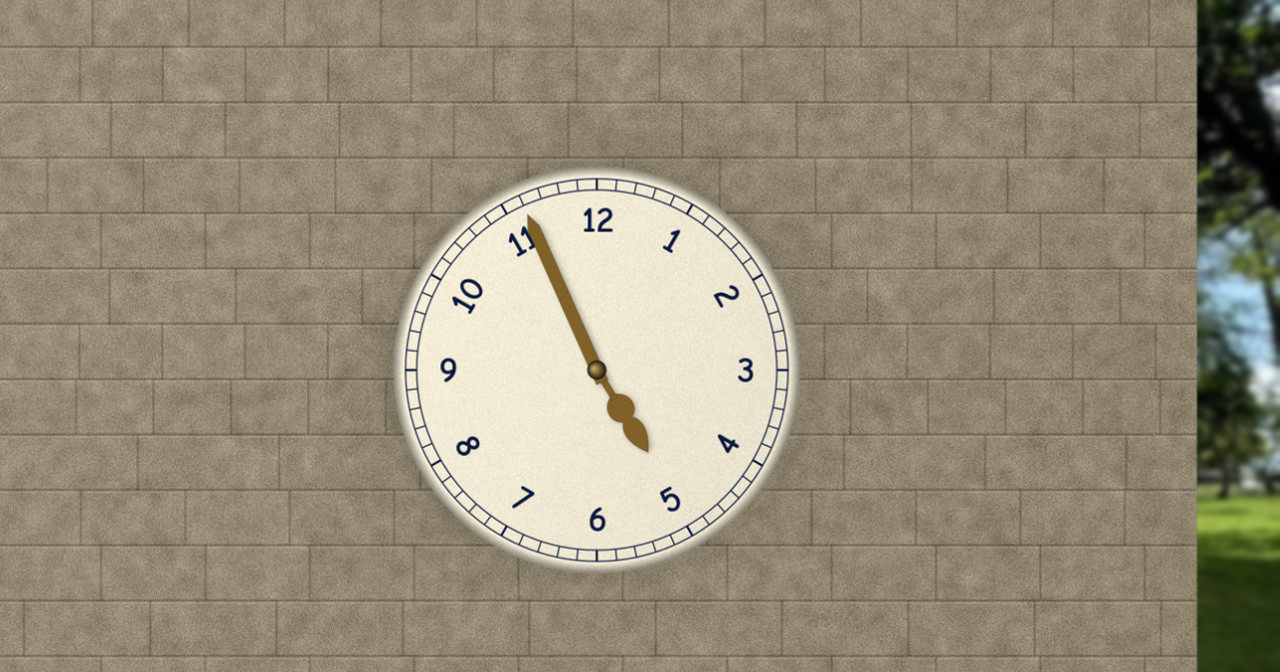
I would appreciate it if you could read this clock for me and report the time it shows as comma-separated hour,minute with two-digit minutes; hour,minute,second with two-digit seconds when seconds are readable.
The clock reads 4,56
